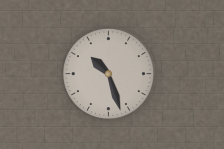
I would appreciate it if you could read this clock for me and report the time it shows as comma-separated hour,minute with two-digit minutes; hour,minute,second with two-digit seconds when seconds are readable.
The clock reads 10,27
